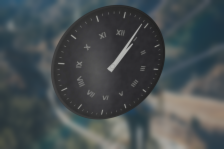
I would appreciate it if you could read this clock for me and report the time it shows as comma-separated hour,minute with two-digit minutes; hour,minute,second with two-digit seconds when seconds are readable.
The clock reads 1,04
